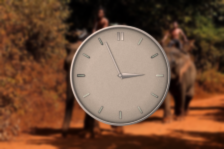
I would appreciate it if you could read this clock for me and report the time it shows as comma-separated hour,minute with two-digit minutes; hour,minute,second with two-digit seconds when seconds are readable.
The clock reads 2,56
